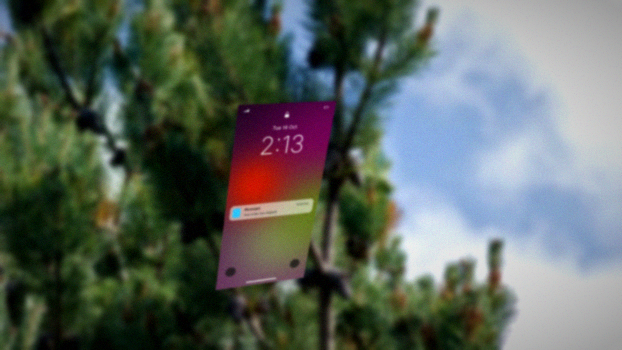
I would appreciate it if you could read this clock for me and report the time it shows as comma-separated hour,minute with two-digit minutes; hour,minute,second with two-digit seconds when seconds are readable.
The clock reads 2,13
